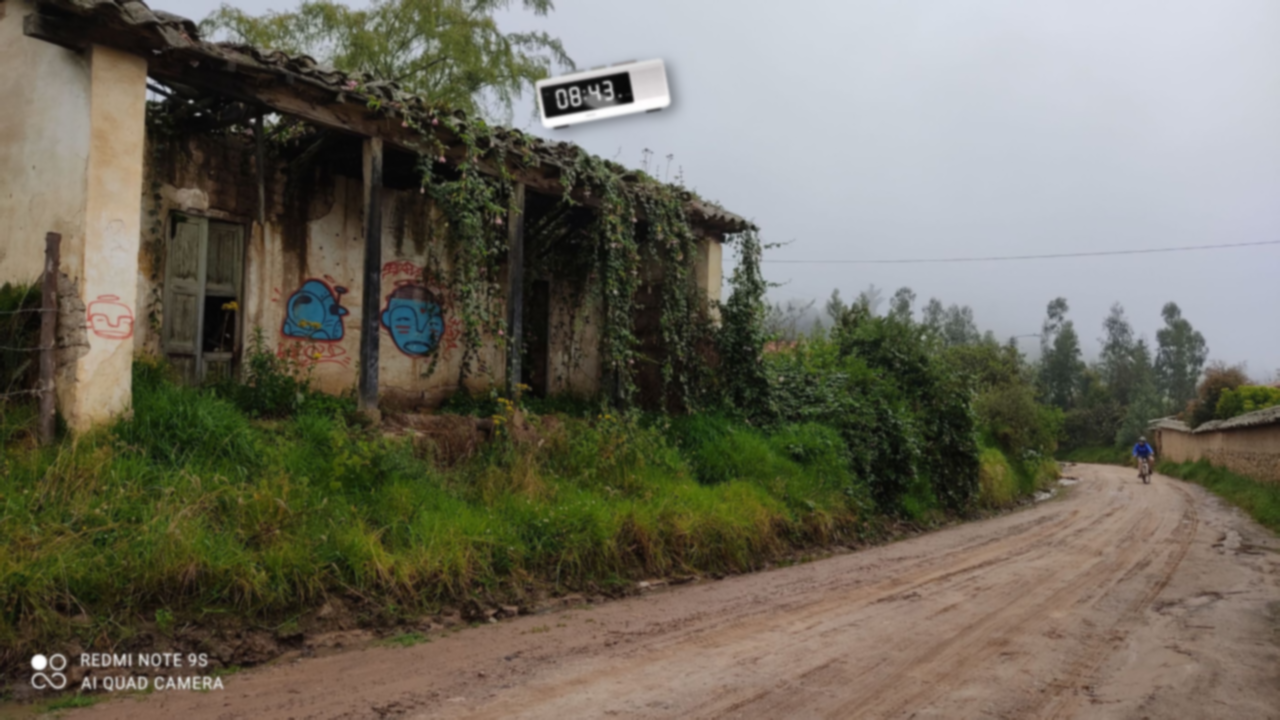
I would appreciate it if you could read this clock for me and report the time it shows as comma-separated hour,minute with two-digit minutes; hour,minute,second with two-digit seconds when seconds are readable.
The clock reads 8,43
